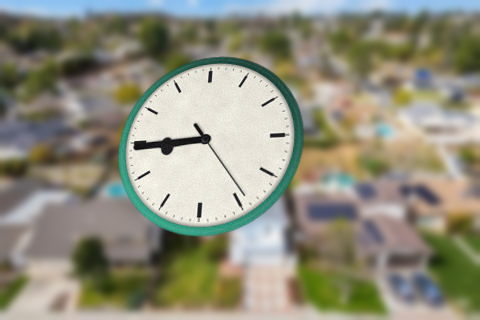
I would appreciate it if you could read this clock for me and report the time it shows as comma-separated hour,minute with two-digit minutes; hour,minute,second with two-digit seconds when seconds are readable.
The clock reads 8,44,24
